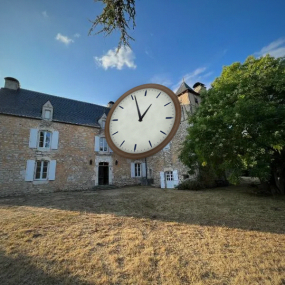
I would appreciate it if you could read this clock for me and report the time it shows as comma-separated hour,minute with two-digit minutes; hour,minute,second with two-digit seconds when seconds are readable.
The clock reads 12,56
